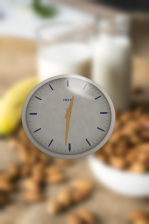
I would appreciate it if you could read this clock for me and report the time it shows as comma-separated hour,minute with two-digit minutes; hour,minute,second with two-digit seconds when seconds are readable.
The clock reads 12,31
